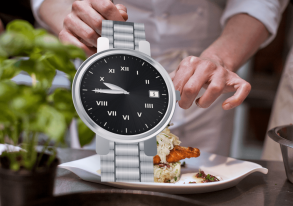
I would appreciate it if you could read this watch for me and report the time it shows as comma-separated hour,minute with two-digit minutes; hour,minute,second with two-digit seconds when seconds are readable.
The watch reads 9,45
